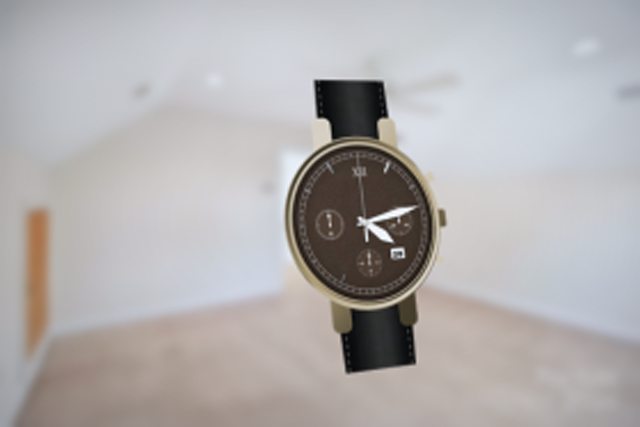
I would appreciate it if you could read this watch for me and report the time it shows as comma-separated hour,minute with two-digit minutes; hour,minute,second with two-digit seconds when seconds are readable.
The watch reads 4,13
